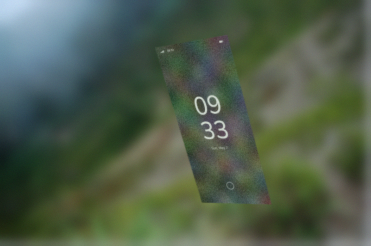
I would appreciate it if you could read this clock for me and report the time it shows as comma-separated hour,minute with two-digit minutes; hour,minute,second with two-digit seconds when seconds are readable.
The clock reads 9,33
